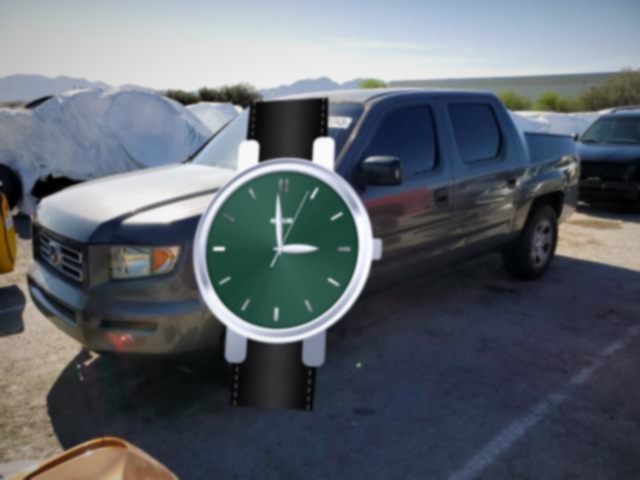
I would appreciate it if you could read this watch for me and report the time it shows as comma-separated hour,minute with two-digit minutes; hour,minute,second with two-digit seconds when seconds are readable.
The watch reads 2,59,04
